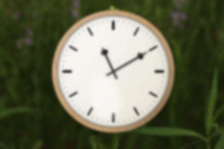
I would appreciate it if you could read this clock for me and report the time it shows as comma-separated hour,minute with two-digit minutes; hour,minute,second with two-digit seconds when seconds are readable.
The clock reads 11,10
